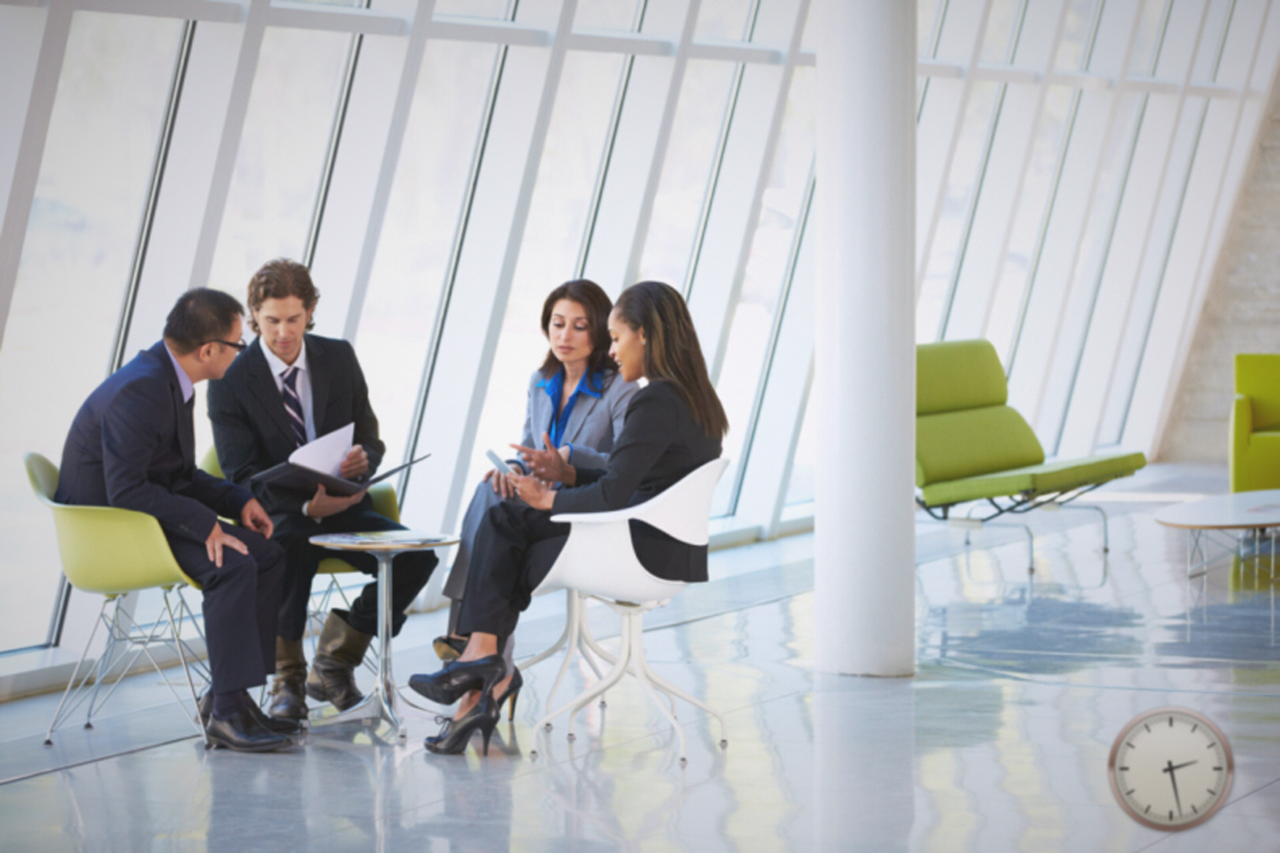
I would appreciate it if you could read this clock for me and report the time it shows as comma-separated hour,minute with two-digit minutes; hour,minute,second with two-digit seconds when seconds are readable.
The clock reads 2,28
